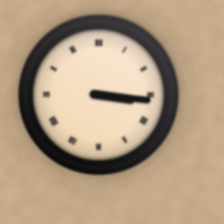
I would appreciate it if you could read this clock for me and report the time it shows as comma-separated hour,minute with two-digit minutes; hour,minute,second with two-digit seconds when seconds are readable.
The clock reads 3,16
